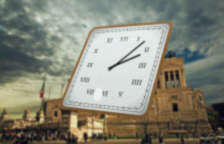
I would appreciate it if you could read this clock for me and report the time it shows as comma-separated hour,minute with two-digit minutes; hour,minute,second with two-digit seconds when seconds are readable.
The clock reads 2,07
